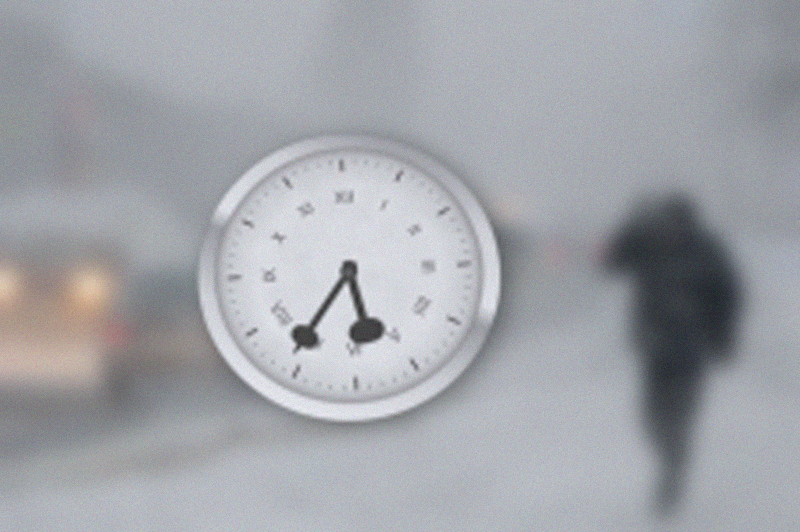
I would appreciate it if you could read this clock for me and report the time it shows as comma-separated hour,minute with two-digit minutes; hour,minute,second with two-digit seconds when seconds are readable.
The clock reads 5,36
